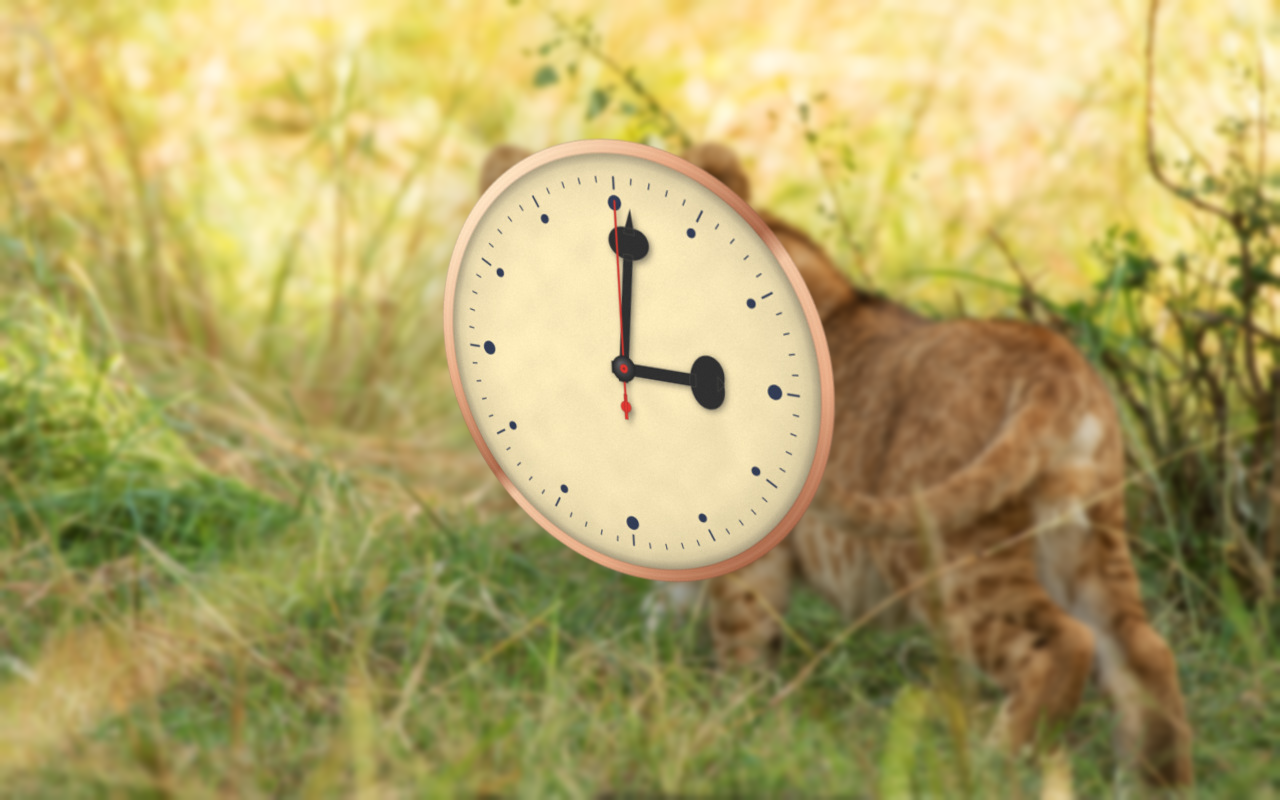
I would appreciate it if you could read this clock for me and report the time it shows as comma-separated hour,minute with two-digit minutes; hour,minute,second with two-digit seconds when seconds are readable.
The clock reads 3,01,00
